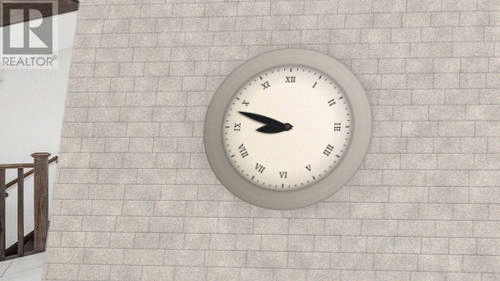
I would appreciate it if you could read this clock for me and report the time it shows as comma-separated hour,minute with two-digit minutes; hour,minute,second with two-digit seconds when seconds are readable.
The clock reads 8,48
